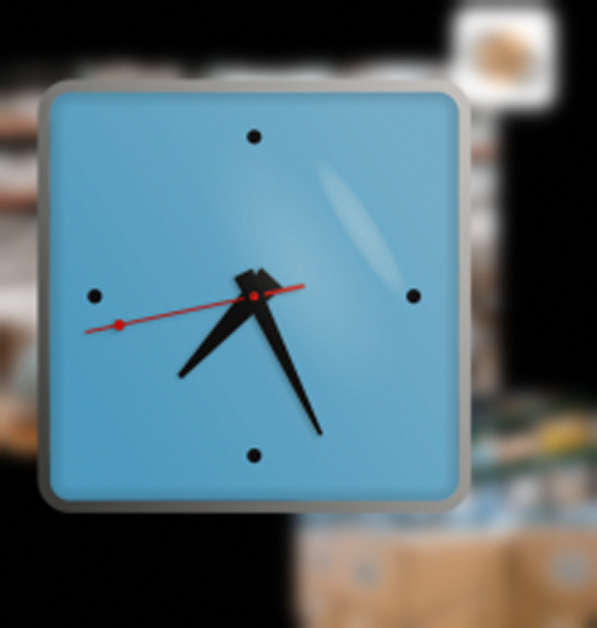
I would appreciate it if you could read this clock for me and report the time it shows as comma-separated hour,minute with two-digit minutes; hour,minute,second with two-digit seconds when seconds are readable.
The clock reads 7,25,43
